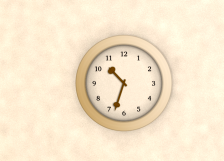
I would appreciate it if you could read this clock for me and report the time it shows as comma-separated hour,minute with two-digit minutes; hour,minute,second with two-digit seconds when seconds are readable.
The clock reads 10,33
